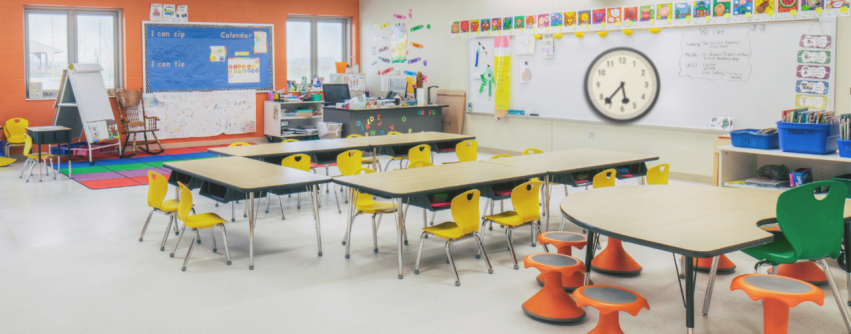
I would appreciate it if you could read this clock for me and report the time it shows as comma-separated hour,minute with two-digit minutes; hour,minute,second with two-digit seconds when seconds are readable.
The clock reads 5,37
